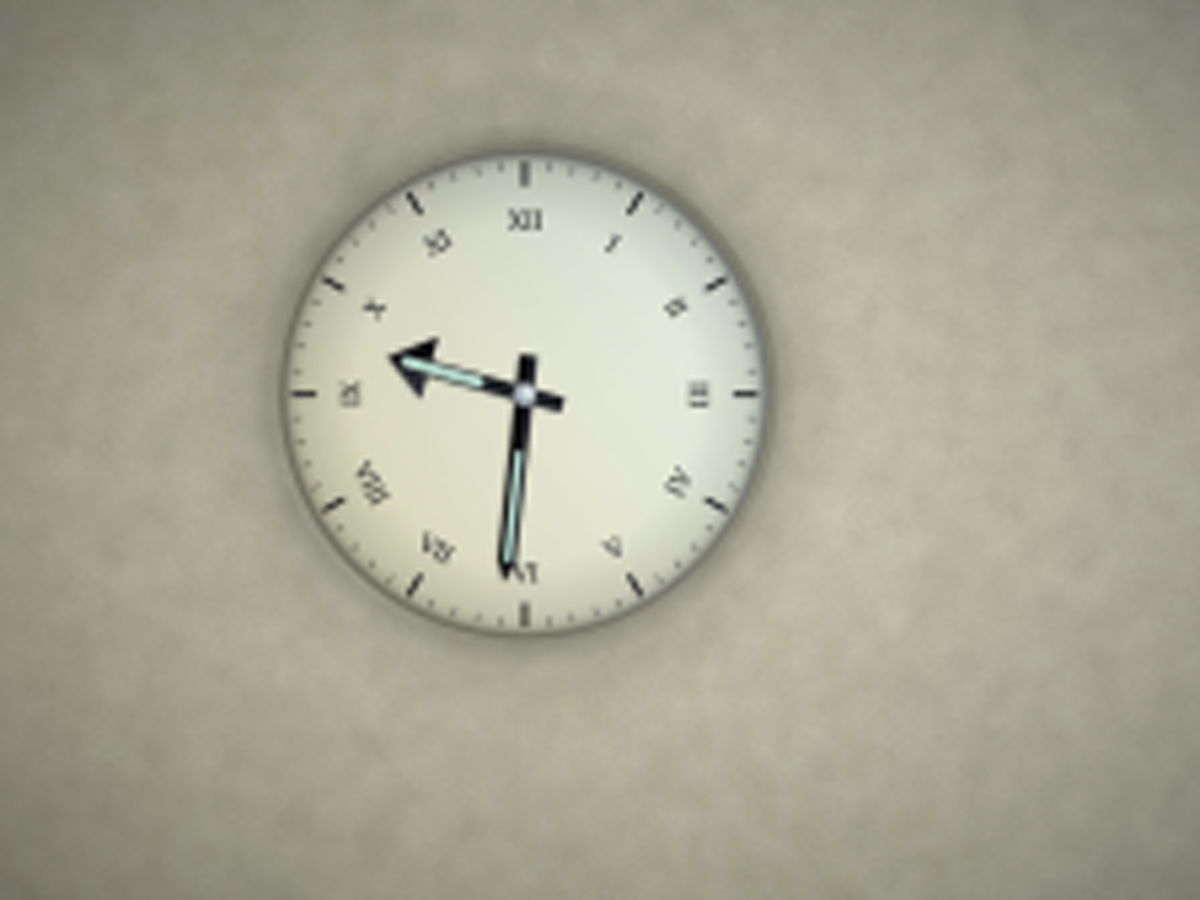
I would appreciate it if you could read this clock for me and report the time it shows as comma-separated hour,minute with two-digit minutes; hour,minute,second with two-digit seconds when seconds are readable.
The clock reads 9,31
